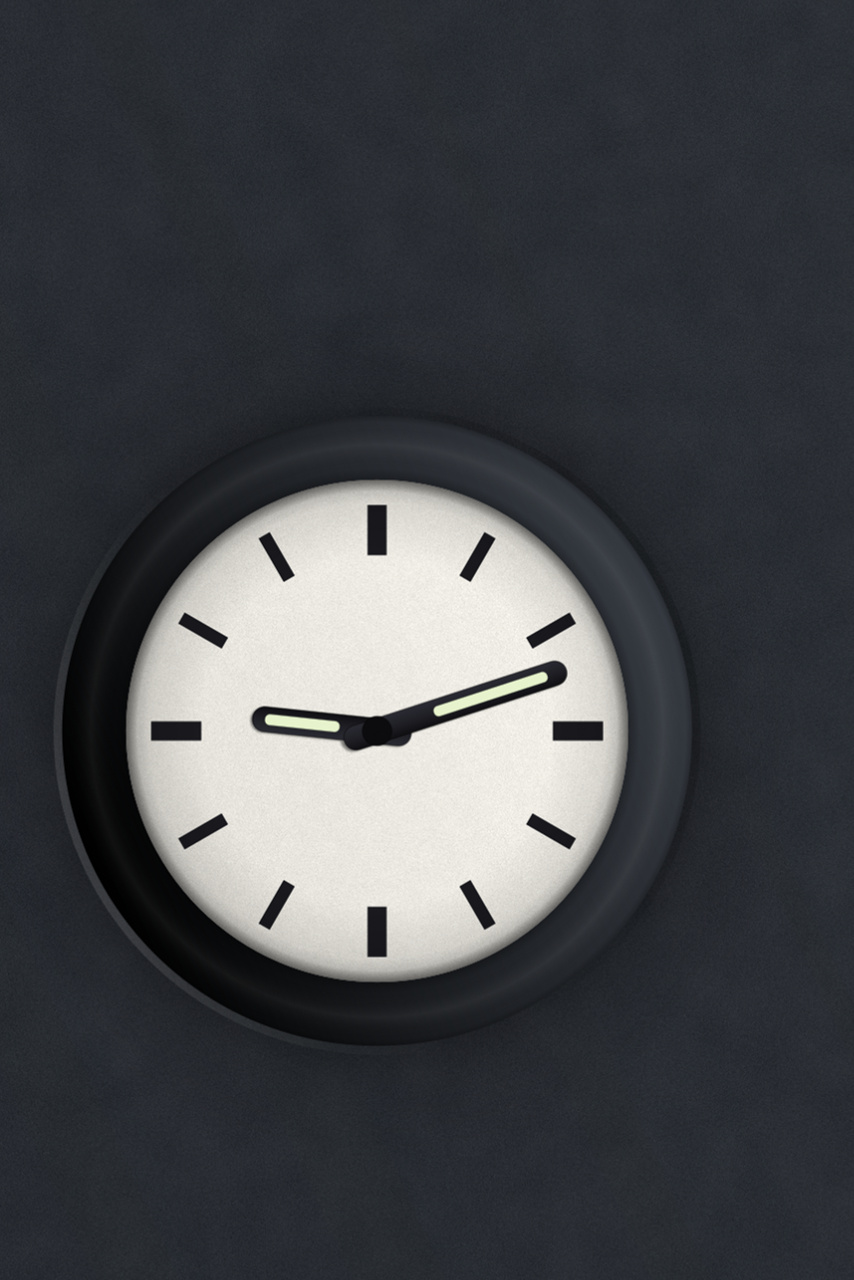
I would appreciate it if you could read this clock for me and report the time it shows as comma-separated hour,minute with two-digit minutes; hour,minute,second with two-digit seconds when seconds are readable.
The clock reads 9,12
